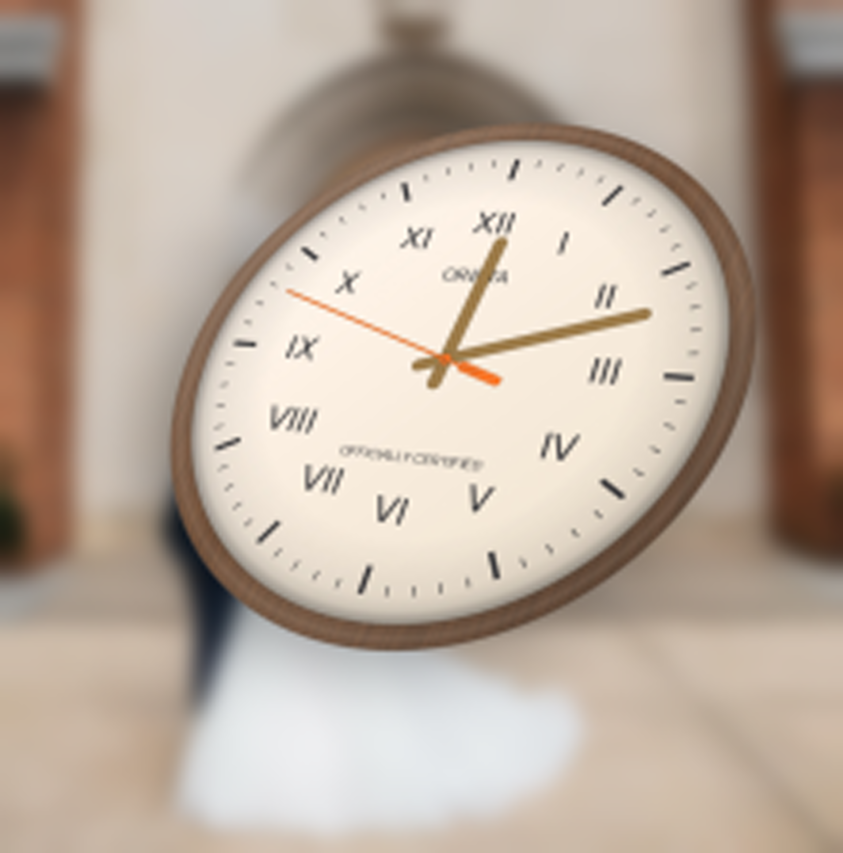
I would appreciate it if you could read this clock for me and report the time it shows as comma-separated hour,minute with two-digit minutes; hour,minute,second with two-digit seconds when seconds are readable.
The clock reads 12,11,48
